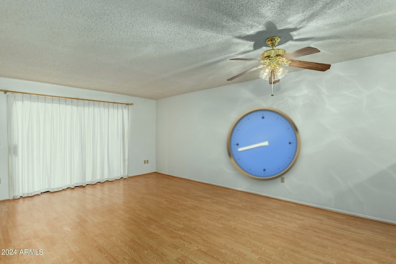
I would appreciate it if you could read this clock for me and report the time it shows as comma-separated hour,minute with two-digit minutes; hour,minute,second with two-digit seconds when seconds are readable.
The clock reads 8,43
